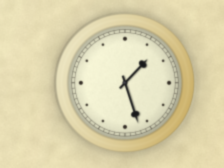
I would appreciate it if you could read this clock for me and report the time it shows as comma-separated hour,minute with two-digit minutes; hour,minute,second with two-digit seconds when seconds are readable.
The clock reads 1,27
